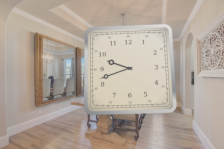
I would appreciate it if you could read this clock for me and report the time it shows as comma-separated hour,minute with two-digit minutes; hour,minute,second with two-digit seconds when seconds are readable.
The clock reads 9,42
